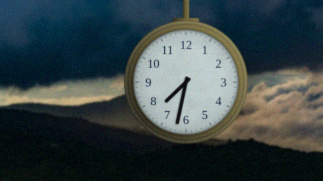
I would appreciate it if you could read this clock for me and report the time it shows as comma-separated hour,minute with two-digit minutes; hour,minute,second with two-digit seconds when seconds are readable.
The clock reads 7,32
